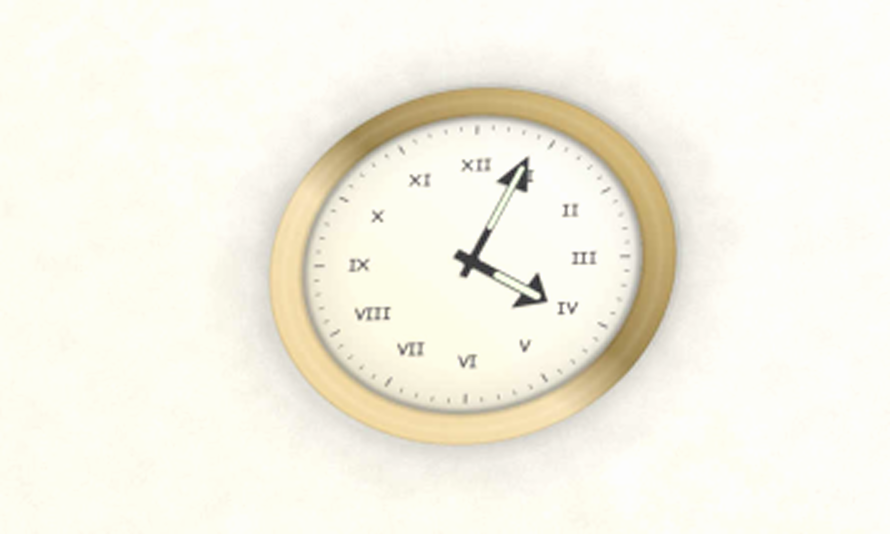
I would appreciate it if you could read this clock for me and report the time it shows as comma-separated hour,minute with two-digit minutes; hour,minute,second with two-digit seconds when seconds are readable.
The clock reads 4,04
